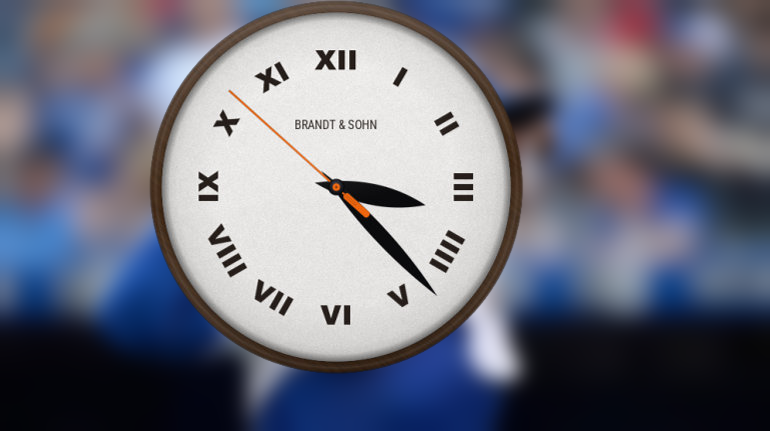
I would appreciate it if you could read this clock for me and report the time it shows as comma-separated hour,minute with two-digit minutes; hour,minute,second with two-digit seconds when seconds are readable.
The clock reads 3,22,52
